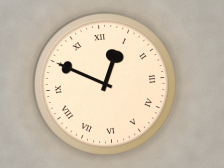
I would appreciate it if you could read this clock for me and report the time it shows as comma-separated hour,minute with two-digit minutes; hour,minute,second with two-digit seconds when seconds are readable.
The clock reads 12,50
